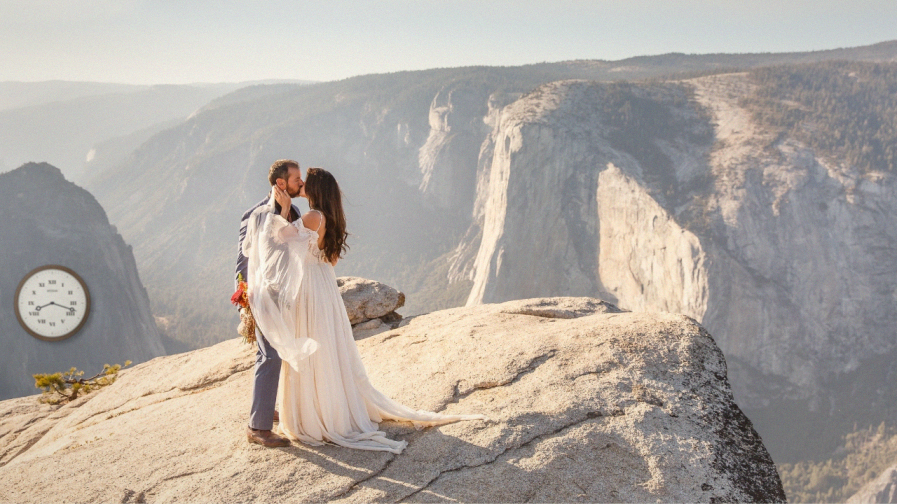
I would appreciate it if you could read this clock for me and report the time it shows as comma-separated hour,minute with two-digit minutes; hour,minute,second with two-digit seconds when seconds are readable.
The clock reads 8,18
